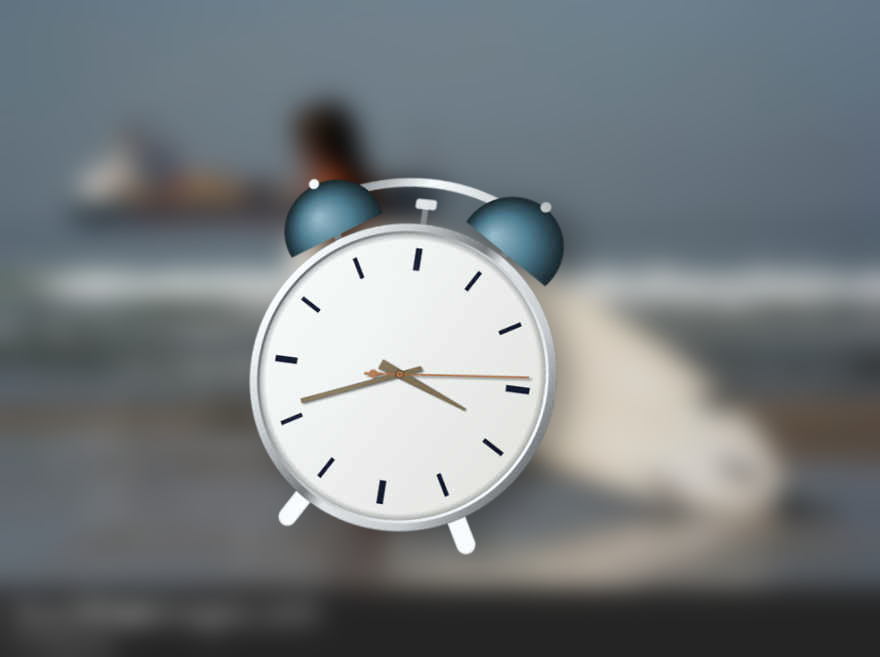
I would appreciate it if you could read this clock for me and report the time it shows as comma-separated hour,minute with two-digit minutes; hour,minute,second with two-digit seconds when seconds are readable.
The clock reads 3,41,14
